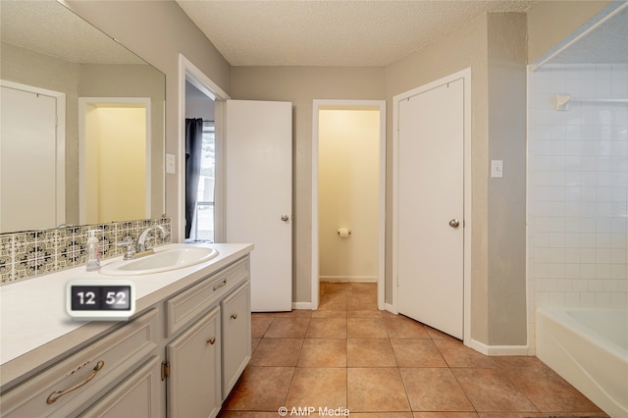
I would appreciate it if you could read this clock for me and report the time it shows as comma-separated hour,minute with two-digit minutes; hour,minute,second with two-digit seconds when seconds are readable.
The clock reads 12,52
